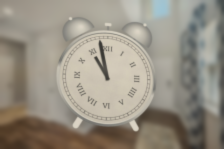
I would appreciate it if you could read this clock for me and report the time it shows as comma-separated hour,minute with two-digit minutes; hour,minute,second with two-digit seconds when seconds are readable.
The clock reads 10,58
